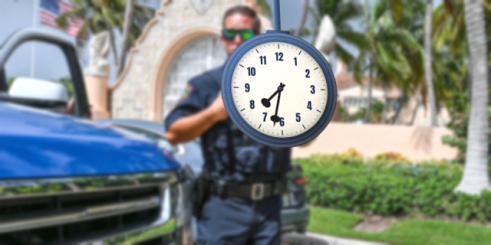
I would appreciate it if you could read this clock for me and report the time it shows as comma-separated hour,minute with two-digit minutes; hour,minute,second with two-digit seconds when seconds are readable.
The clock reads 7,32
